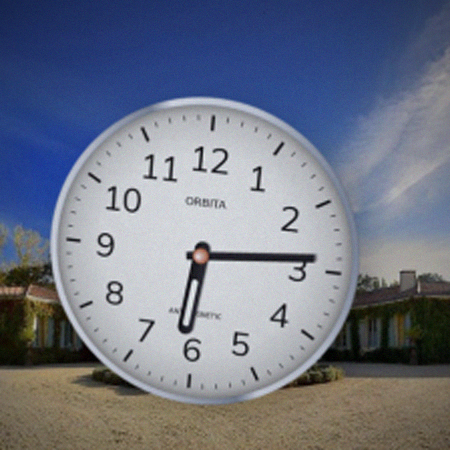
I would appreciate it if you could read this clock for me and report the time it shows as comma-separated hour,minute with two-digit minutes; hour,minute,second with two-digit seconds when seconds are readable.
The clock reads 6,14
